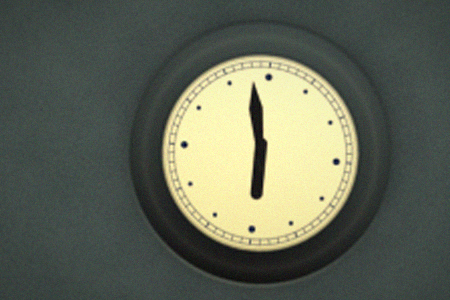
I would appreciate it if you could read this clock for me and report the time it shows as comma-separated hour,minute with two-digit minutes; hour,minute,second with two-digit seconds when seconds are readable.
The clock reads 5,58
